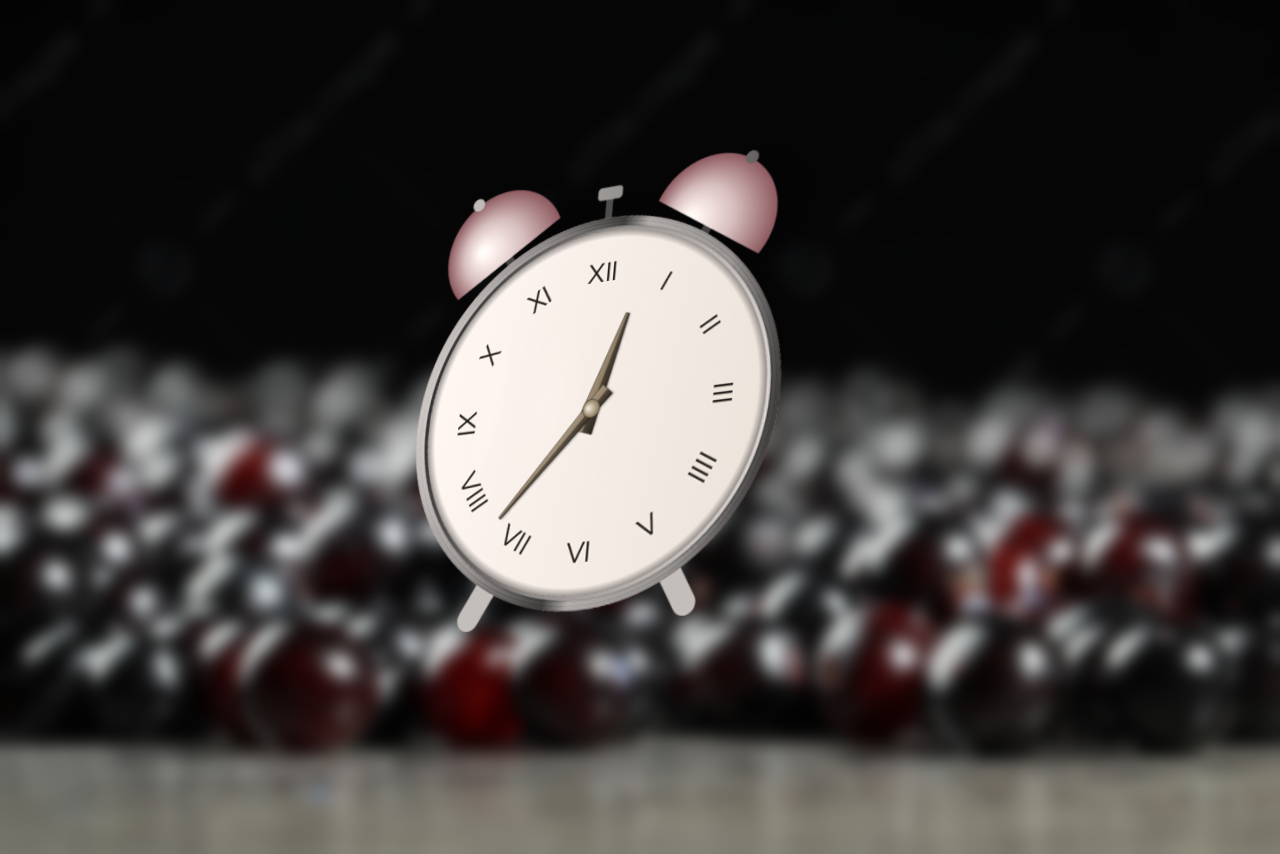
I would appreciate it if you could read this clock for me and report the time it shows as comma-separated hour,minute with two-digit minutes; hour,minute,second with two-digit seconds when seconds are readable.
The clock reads 12,37
